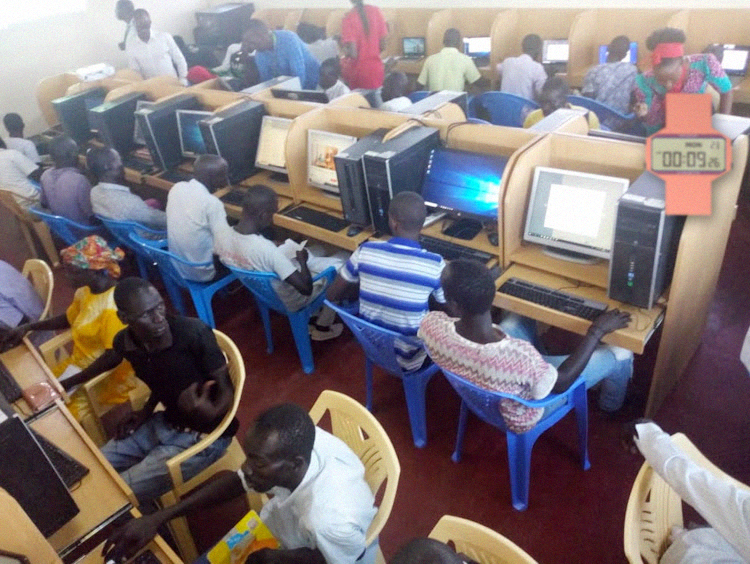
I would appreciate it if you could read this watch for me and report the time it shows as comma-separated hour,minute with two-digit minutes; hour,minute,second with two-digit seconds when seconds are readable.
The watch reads 0,09
